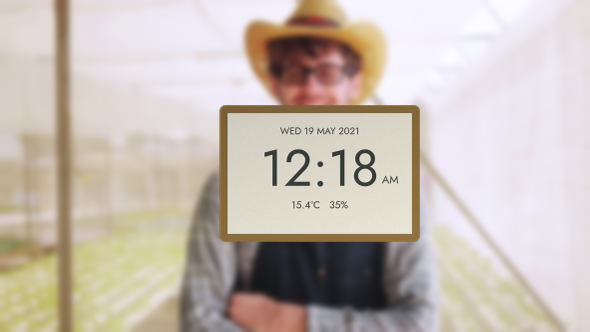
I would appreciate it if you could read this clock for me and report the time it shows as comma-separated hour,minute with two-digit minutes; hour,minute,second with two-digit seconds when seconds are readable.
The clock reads 12,18
